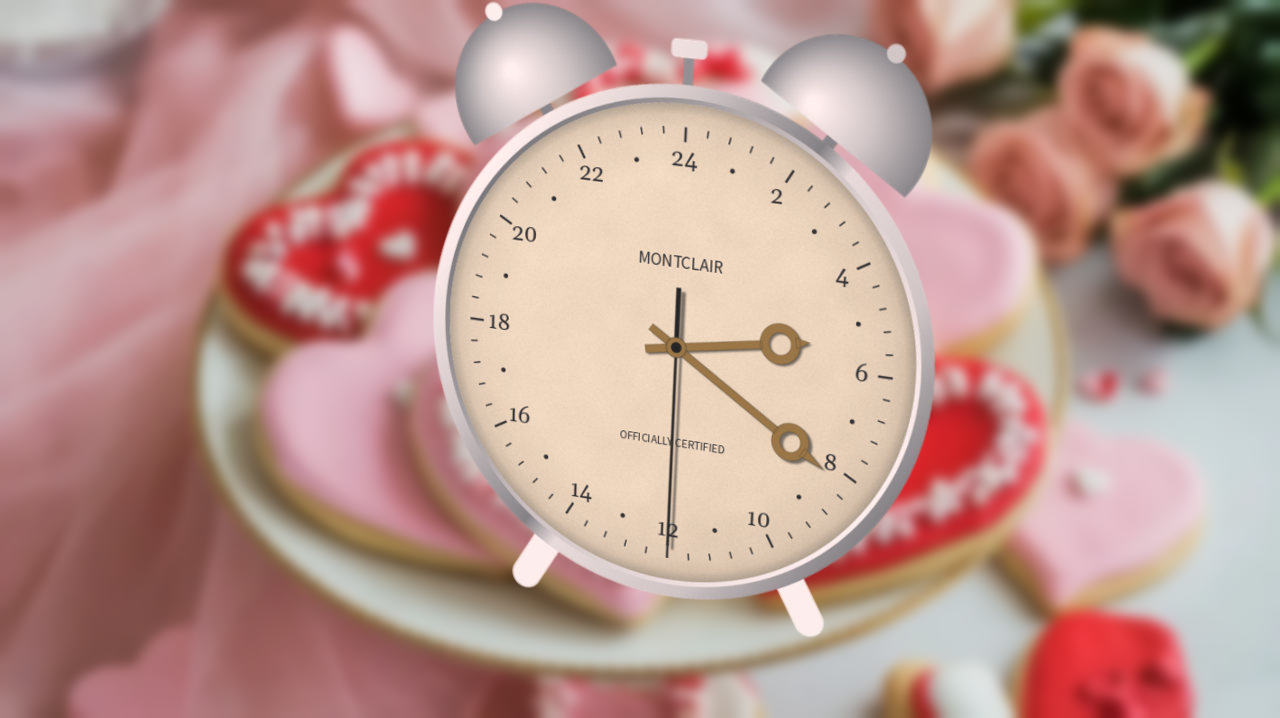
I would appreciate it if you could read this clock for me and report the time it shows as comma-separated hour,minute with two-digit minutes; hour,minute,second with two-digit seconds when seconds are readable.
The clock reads 5,20,30
